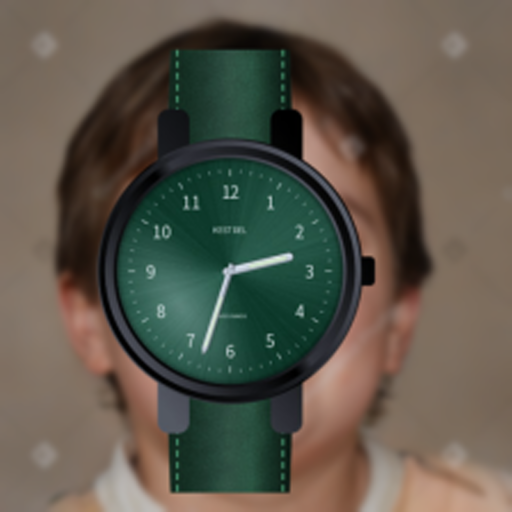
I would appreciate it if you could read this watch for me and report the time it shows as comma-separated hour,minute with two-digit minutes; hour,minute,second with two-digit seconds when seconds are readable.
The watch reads 2,33
